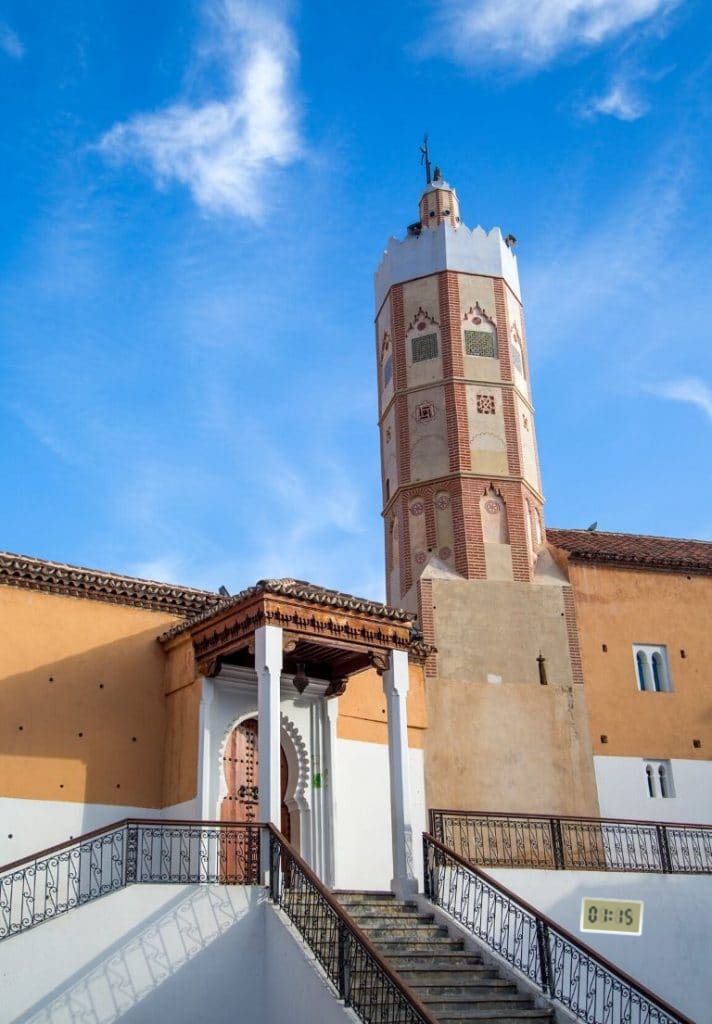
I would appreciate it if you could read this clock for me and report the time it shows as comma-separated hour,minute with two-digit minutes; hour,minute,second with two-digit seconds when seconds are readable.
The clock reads 1,15
